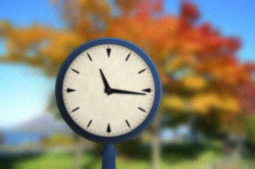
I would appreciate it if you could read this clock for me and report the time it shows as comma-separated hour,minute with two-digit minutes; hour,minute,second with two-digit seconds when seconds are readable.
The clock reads 11,16
